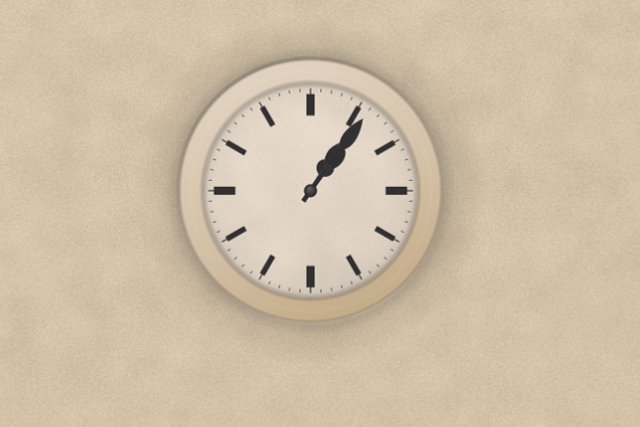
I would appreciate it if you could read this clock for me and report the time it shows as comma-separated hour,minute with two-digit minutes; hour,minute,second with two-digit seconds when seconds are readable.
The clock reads 1,06
